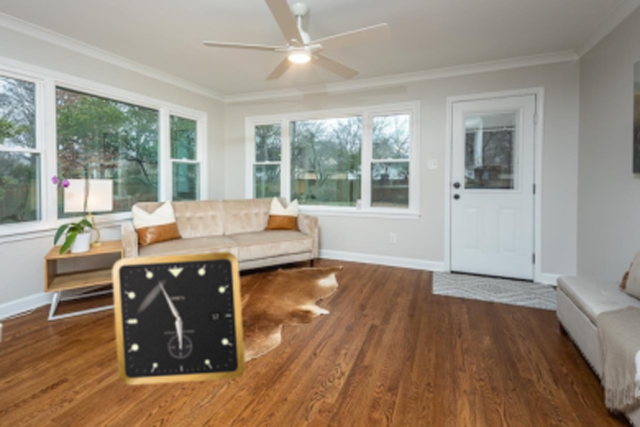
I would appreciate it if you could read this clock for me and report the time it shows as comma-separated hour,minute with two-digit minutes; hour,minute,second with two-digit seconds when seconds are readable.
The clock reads 5,56
